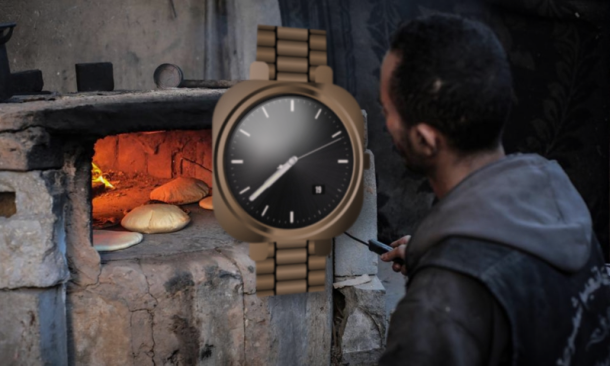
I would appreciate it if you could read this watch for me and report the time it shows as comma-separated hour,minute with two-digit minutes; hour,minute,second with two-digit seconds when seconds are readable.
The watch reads 7,38,11
